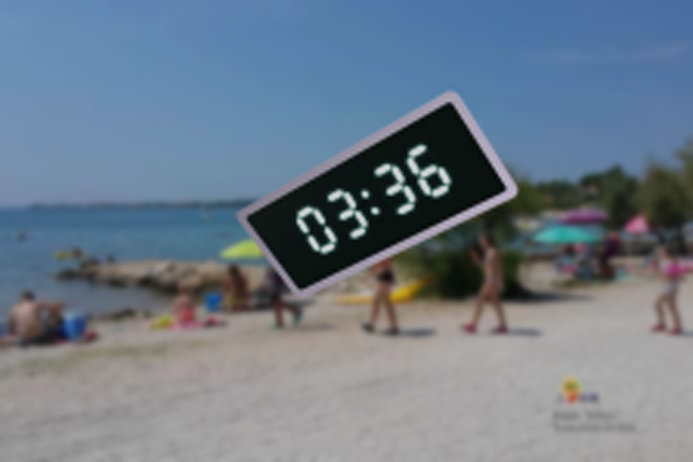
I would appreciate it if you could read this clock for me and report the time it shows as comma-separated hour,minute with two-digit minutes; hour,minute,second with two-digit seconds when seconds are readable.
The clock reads 3,36
